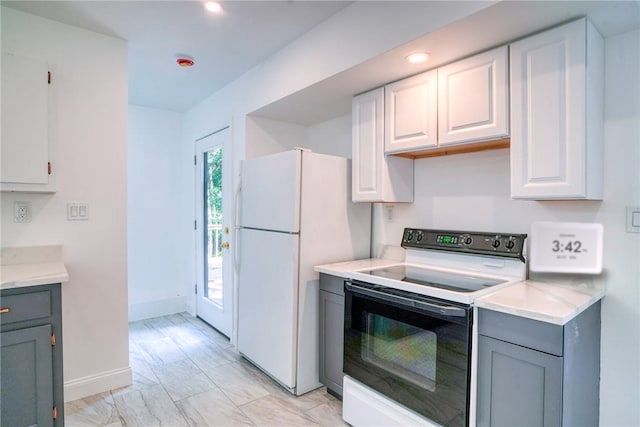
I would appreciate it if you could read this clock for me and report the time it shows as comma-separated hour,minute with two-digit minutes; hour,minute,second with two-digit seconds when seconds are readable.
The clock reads 3,42
